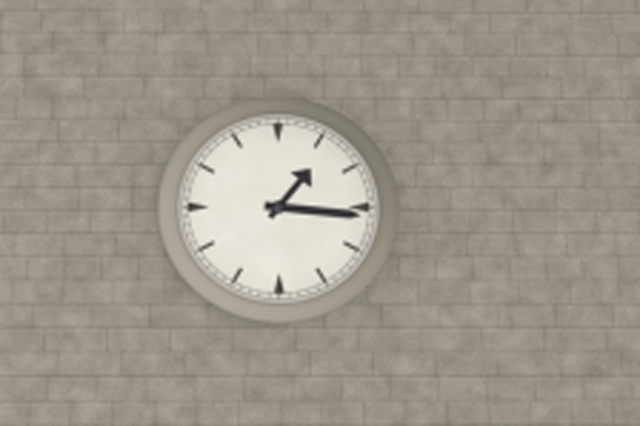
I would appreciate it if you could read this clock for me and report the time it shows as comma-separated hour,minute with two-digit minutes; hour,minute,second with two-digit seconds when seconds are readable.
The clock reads 1,16
